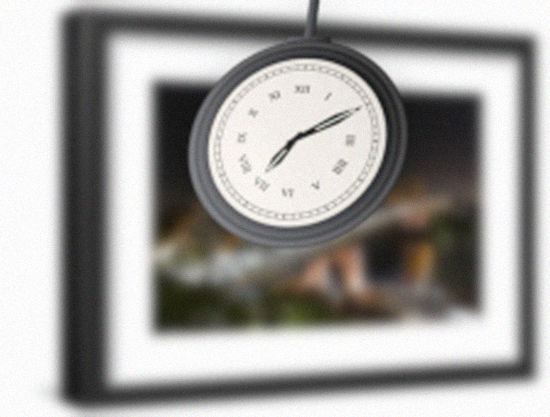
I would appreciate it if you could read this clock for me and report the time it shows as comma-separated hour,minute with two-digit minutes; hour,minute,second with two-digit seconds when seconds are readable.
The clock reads 7,10
